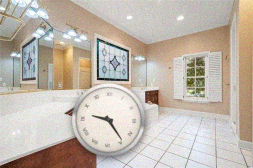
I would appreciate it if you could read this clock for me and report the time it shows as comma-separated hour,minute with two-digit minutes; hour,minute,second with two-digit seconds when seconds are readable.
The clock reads 9,24
